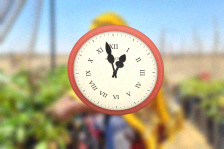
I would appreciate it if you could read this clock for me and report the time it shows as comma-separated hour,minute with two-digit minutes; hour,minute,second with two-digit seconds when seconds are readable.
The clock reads 12,58
